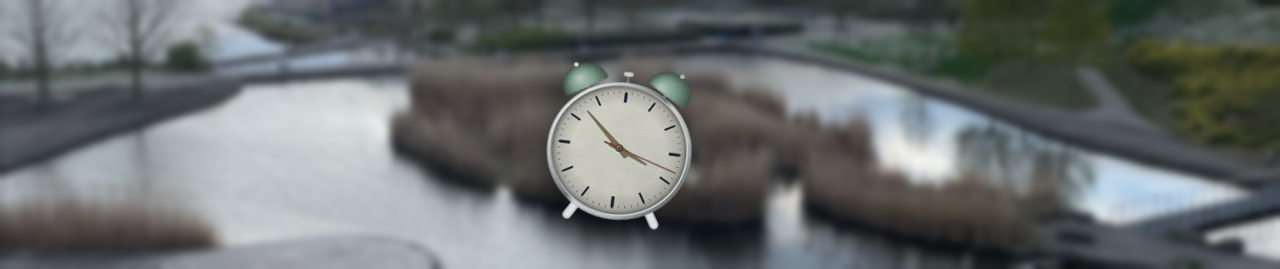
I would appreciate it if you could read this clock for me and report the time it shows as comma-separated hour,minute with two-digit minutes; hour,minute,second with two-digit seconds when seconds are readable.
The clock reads 3,52,18
